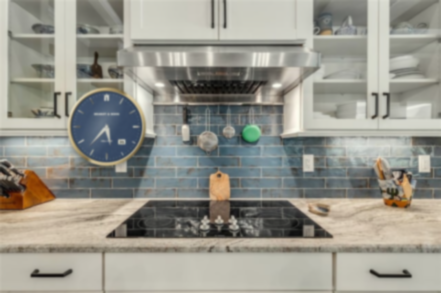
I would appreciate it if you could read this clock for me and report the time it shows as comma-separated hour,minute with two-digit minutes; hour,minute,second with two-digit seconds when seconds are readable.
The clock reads 5,37
